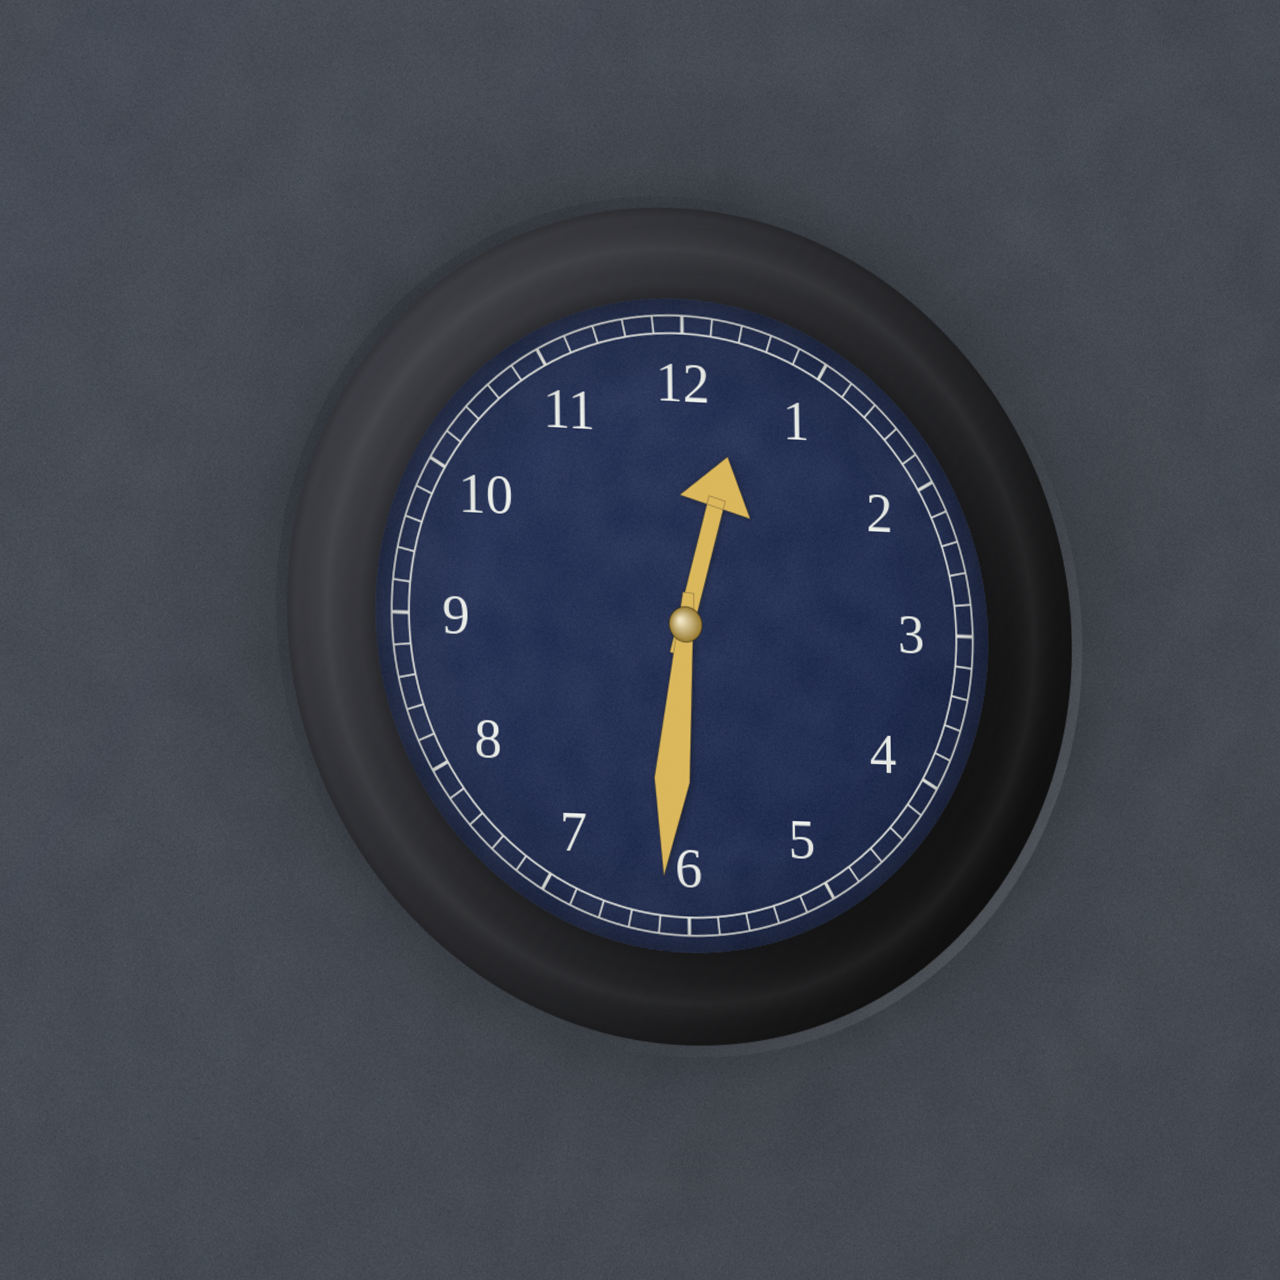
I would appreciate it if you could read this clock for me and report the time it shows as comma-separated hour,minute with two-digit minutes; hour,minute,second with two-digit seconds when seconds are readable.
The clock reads 12,31
